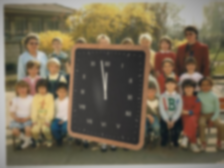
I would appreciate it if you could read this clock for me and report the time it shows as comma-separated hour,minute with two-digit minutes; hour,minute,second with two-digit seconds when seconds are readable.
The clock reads 11,58
